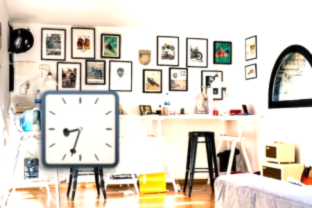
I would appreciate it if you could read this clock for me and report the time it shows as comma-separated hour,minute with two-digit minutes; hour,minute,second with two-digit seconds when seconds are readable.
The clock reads 8,33
